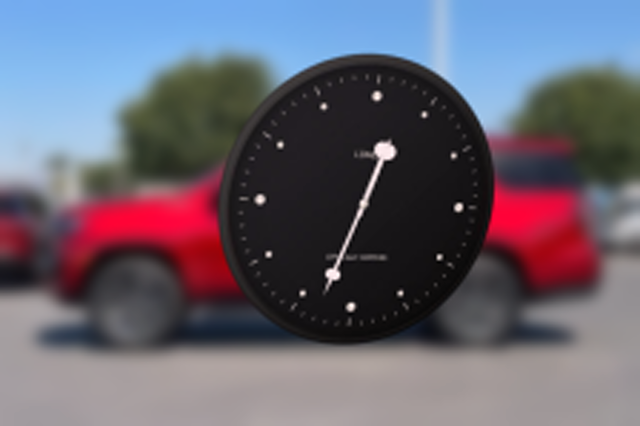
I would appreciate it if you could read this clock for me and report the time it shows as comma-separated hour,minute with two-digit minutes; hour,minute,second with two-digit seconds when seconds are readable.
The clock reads 12,33
